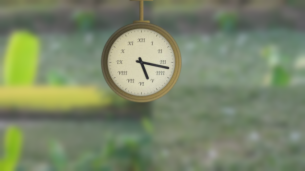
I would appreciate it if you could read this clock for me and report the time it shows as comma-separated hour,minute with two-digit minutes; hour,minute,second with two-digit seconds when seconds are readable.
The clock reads 5,17
